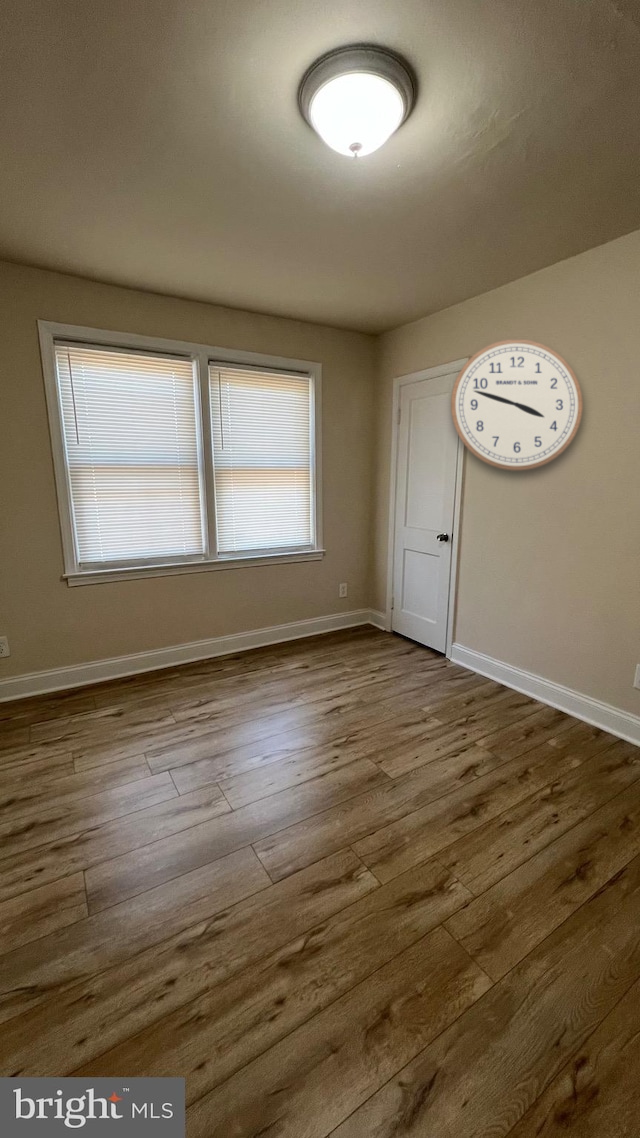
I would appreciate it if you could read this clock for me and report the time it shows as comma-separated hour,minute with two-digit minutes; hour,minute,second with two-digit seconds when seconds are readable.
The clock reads 3,48
